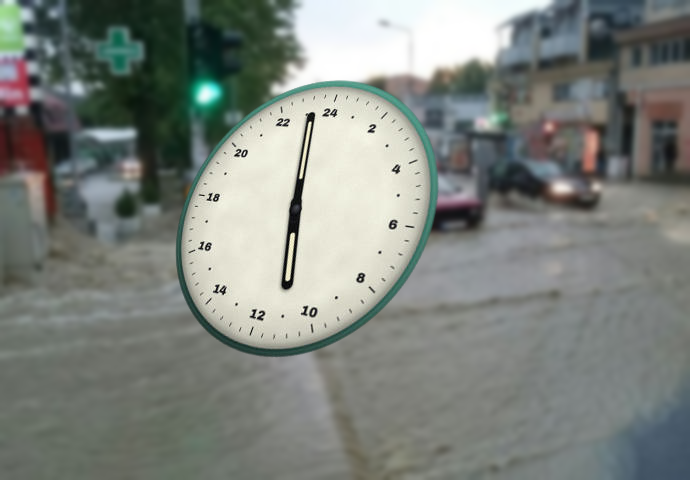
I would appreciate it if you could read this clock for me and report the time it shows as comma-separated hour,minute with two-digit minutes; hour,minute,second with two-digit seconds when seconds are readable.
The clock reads 10,58
